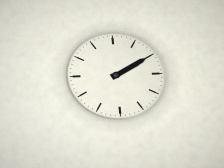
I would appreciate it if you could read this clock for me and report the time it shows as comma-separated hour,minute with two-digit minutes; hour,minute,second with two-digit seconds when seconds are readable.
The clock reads 2,10
